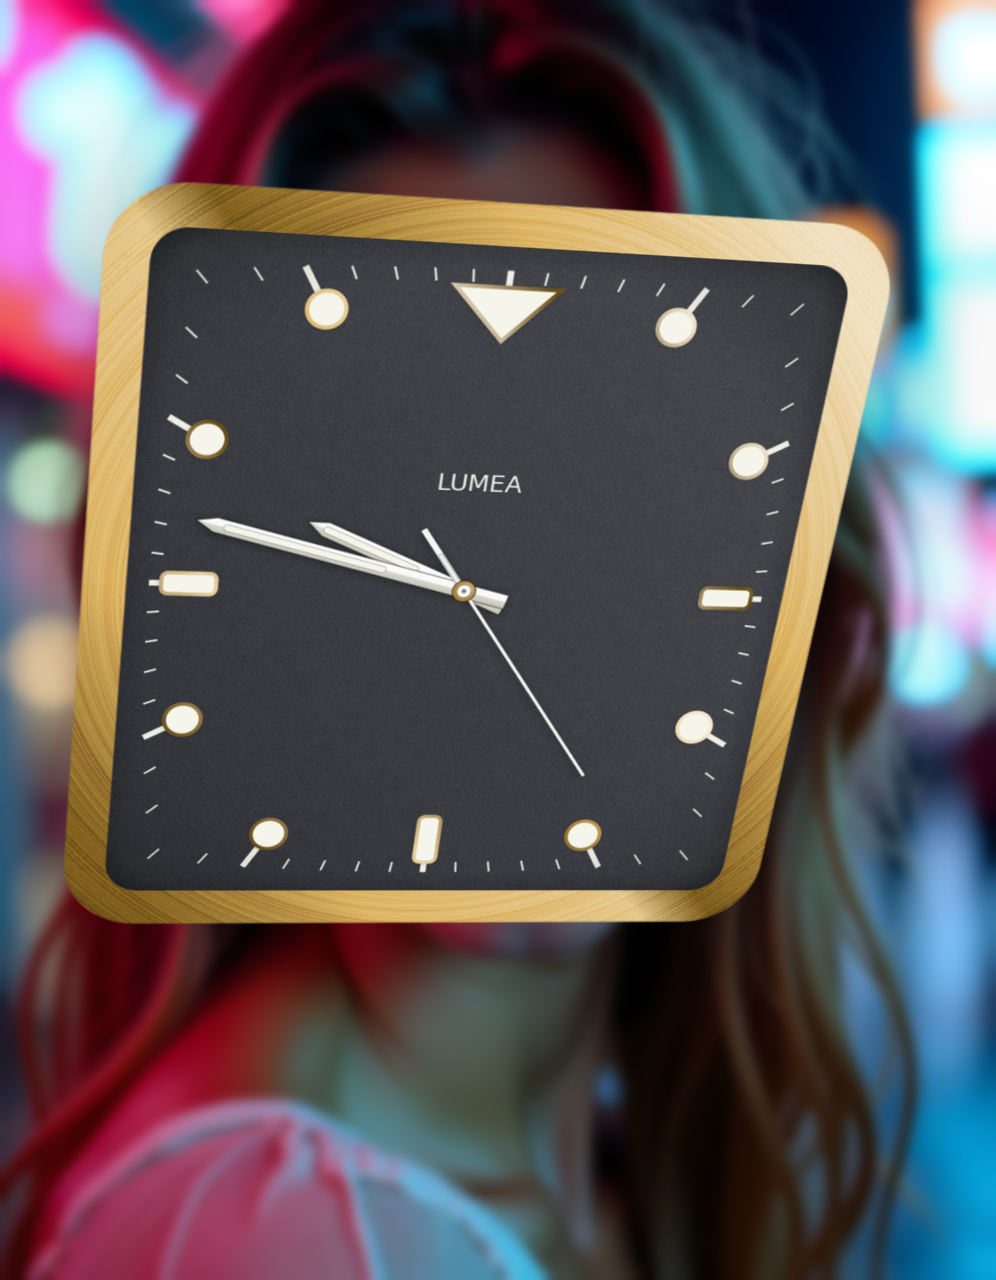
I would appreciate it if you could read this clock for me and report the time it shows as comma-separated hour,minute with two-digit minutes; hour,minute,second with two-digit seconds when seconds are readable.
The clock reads 9,47,24
